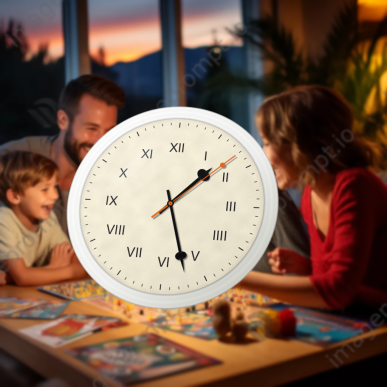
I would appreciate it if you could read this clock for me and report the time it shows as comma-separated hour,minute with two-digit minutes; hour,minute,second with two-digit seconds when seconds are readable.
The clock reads 1,27,08
